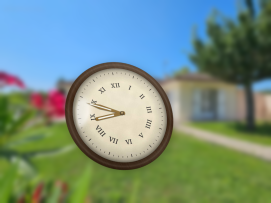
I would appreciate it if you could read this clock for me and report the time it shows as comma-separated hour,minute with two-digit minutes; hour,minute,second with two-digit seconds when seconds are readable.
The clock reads 8,49
